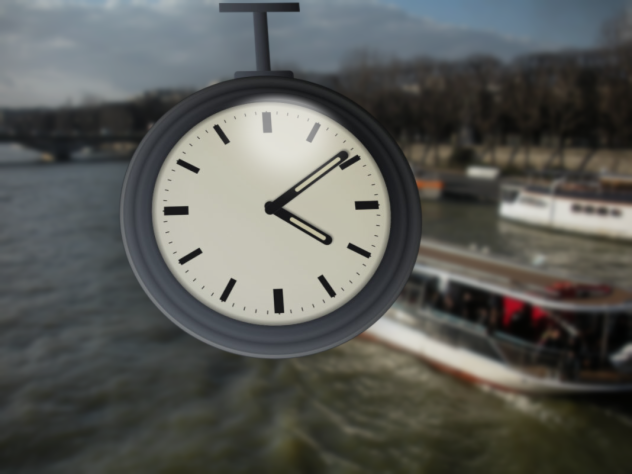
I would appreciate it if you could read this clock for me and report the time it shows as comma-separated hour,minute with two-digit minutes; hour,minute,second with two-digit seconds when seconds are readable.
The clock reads 4,09
